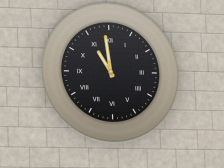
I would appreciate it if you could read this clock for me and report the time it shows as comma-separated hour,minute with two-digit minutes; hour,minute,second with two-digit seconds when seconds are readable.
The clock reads 10,59
